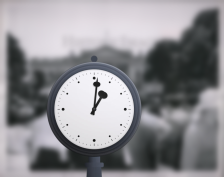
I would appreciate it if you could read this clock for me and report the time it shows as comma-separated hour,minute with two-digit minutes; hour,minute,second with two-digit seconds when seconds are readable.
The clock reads 1,01
